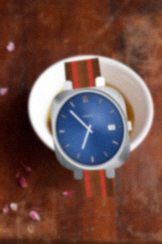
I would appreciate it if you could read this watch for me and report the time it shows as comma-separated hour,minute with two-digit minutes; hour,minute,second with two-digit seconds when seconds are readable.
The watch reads 6,53
